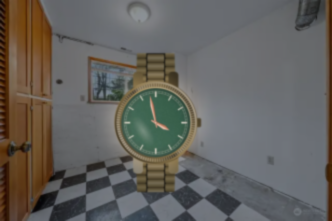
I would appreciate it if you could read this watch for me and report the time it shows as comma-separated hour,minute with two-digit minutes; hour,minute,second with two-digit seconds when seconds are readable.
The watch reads 3,58
